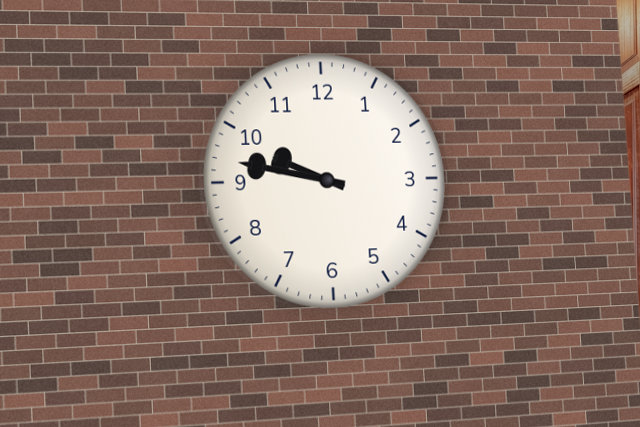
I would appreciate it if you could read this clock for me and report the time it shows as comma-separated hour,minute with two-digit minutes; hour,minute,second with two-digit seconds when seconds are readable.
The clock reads 9,47
